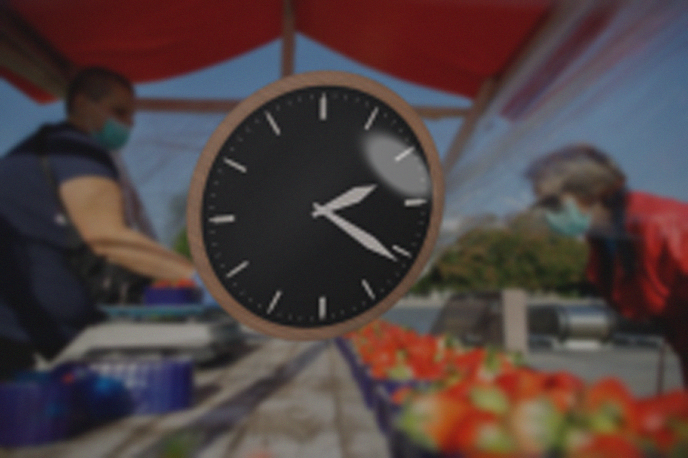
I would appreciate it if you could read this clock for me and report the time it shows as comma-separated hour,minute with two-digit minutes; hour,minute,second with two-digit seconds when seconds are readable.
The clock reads 2,21
